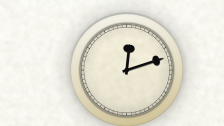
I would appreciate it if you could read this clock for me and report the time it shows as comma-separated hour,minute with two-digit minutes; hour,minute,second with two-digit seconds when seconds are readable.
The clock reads 12,12
